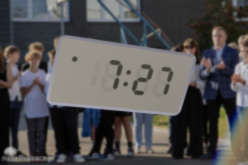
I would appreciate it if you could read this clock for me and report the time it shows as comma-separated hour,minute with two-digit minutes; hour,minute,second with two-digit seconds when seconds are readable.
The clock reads 7,27
